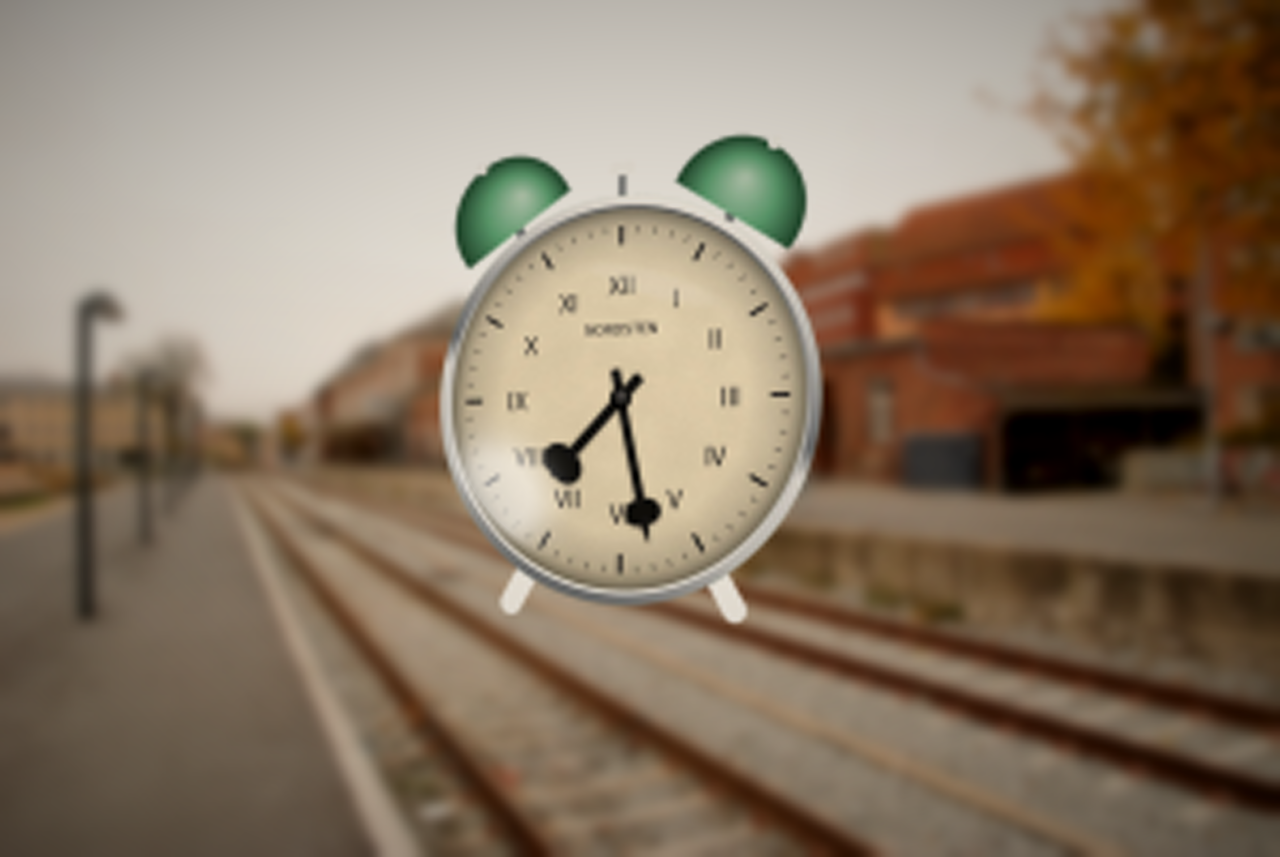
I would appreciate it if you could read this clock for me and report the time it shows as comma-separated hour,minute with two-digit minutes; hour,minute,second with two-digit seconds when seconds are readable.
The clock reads 7,28
